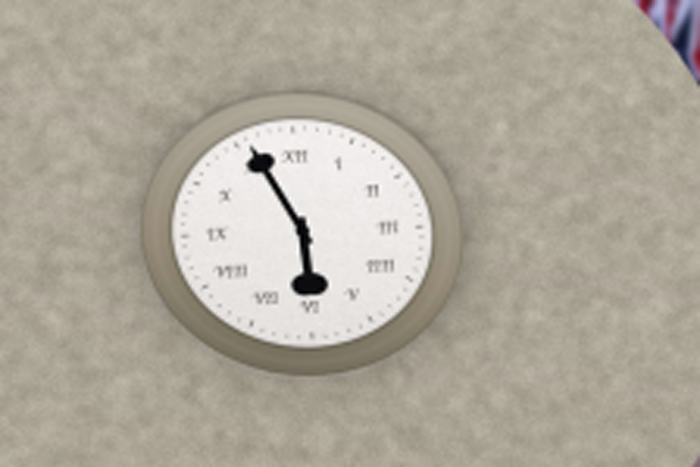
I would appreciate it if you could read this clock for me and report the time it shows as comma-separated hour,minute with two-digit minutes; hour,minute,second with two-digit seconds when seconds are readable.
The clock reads 5,56
